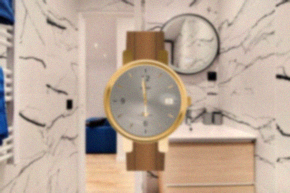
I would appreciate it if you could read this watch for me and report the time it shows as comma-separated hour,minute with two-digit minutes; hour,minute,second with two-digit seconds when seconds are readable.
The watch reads 5,59
